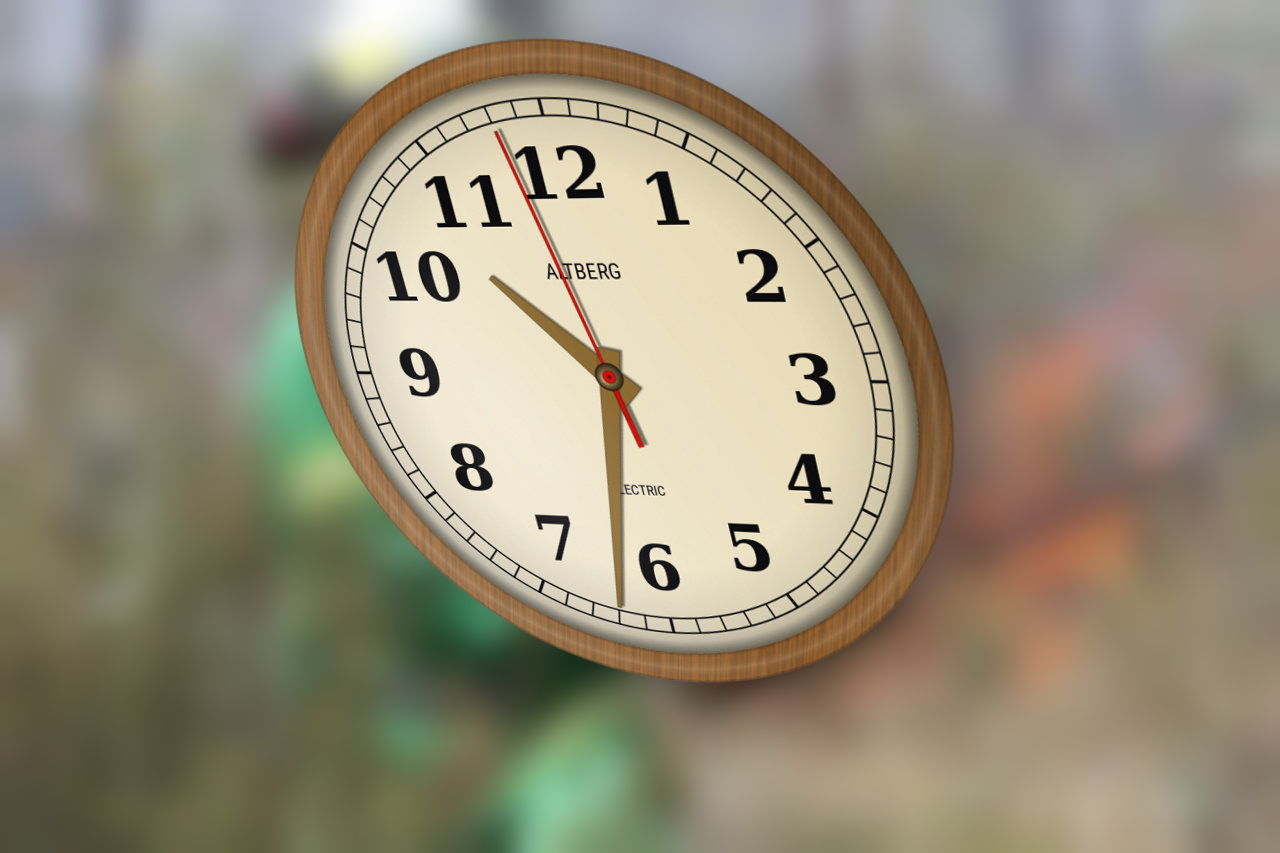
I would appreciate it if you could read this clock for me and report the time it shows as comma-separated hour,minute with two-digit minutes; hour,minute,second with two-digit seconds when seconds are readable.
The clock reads 10,31,58
